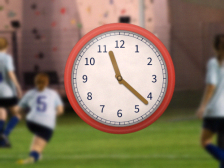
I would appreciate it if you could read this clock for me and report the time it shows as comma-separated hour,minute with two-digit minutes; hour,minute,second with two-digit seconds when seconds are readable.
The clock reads 11,22
